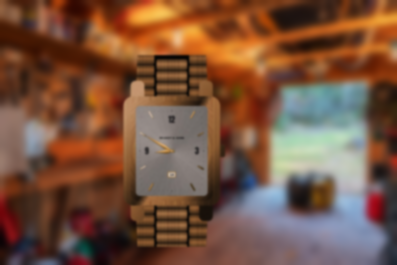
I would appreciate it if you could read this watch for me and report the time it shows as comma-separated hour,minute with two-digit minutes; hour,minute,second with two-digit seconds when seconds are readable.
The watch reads 8,50
